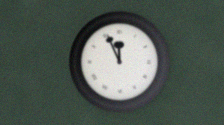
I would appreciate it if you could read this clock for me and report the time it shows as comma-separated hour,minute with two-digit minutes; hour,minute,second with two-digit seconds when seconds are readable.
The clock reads 11,56
